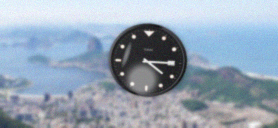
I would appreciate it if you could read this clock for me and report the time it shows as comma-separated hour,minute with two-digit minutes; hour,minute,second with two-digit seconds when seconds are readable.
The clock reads 4,15
